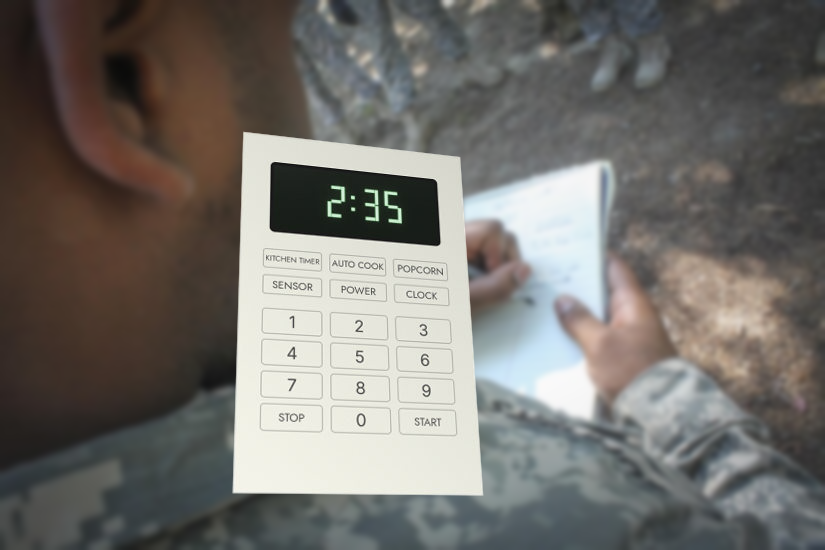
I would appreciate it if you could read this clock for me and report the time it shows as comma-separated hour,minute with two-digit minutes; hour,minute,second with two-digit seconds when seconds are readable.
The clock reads 2,35
